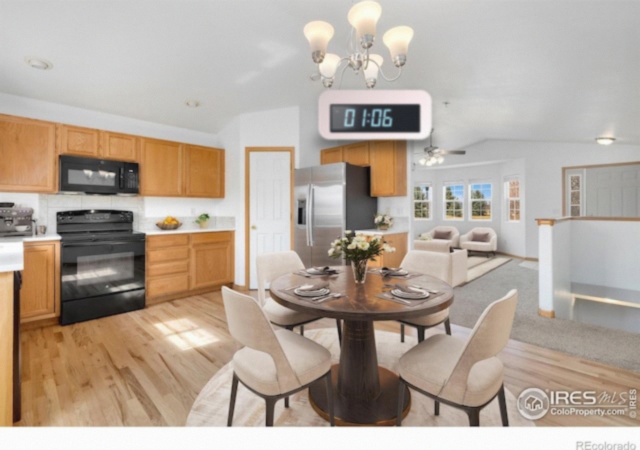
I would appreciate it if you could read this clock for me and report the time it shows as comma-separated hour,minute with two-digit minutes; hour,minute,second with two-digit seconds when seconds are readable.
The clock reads 1,06
